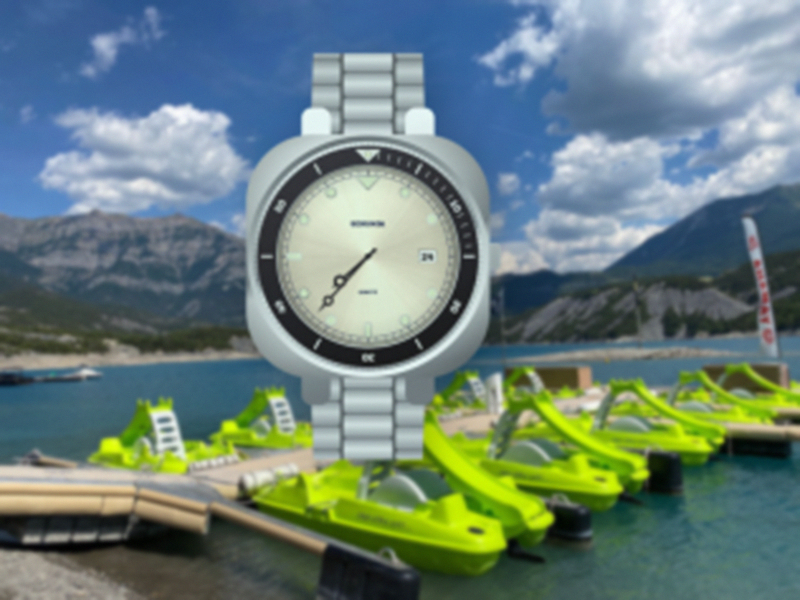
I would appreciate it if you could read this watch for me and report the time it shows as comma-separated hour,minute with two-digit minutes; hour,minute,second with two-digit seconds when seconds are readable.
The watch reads 7,37
